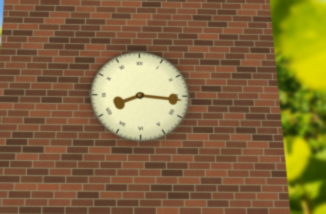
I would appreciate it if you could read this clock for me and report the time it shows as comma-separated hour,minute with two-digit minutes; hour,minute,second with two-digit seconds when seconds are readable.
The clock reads 8,16
